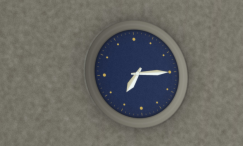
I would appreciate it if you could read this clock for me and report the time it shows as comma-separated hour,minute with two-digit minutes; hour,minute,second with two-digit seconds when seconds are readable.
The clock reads 7,15
